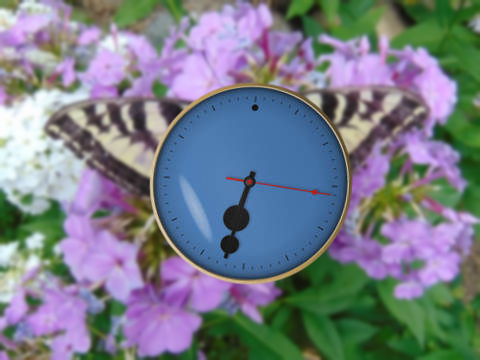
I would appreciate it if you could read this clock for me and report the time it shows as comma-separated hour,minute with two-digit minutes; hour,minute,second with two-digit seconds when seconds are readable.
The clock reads 6,32,16
